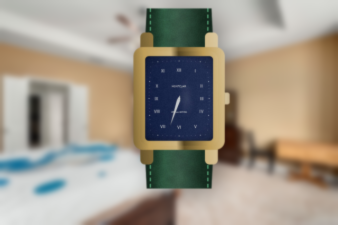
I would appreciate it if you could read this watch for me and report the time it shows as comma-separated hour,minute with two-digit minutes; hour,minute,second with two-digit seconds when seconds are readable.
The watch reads 6,33
